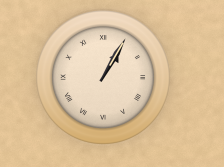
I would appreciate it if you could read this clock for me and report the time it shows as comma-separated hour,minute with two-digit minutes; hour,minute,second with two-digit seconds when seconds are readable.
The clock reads 1,05
